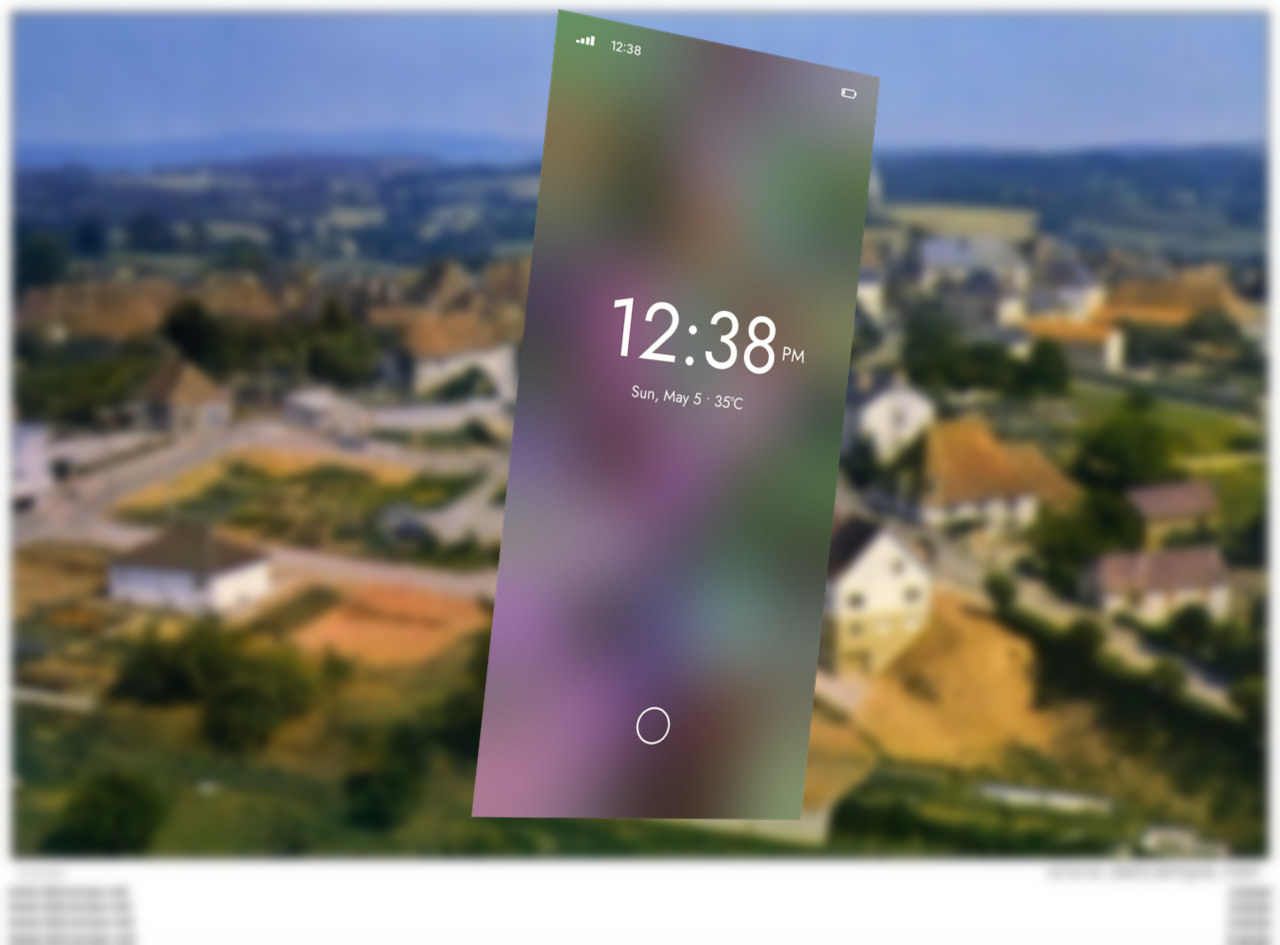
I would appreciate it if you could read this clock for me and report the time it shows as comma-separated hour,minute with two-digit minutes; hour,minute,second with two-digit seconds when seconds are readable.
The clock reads 12,38
